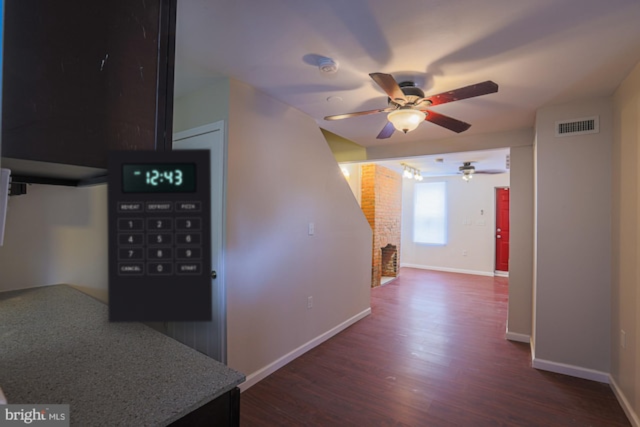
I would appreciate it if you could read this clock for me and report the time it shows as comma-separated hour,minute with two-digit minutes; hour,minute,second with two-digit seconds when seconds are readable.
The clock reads 12,43
